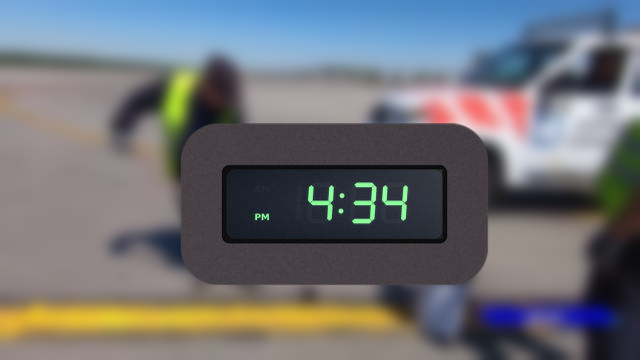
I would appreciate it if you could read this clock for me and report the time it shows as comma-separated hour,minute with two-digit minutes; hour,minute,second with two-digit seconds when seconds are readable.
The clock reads 4,34
